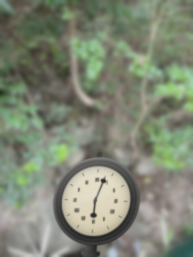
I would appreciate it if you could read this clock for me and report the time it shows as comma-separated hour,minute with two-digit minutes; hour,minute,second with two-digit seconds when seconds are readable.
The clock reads 6,03
